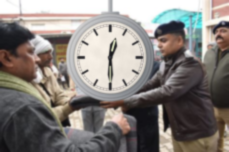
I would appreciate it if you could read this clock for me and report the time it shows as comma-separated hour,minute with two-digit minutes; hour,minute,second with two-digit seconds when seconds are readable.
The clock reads 12,30
